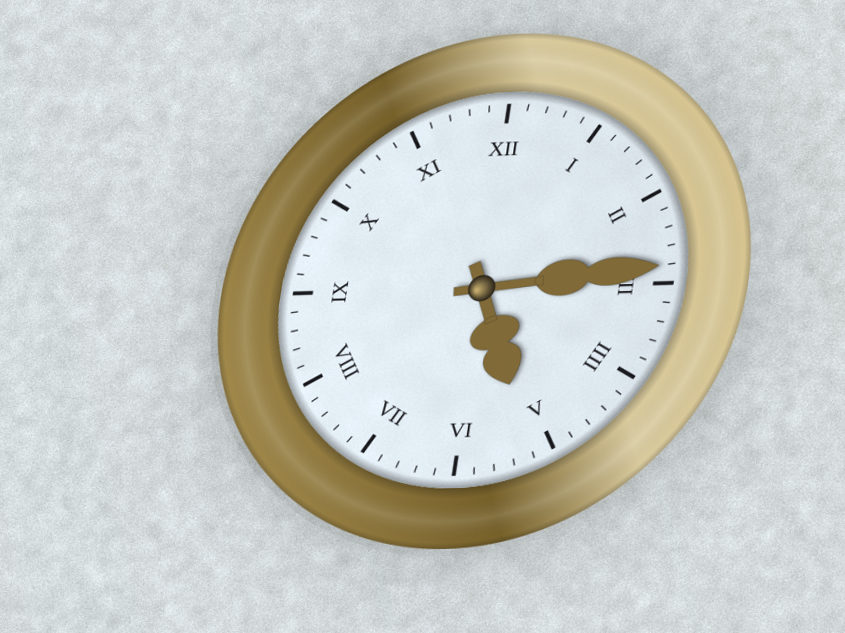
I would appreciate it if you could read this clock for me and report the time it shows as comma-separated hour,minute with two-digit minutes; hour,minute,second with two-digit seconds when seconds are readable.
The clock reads 5,14
